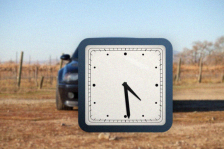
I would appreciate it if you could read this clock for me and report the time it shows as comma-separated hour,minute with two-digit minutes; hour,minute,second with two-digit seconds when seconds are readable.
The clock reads 4,29
